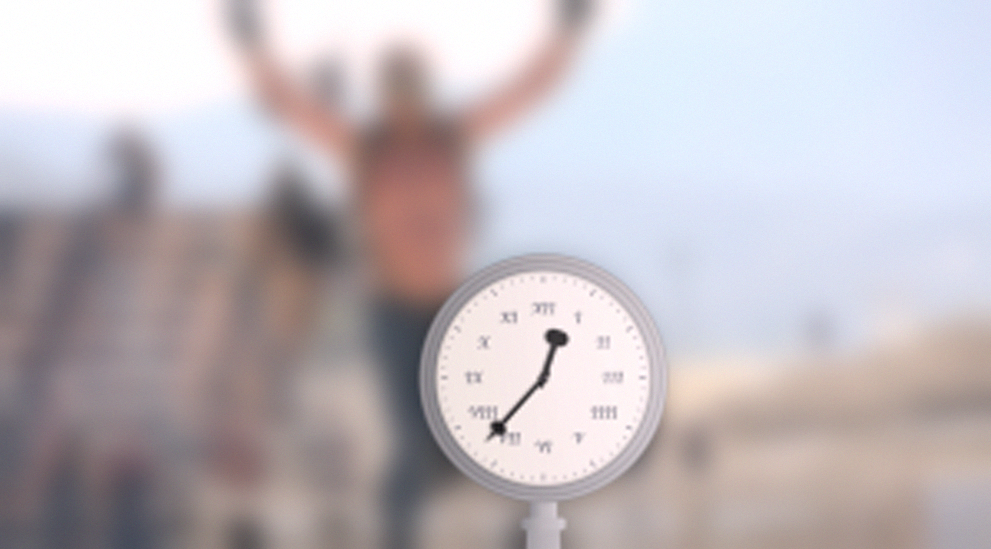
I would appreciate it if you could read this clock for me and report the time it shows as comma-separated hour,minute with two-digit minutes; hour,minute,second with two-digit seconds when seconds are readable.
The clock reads 12,37
